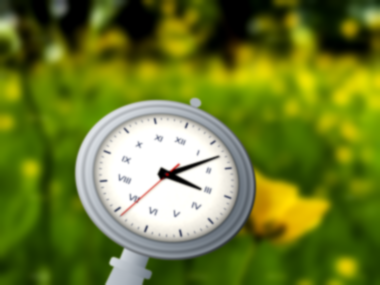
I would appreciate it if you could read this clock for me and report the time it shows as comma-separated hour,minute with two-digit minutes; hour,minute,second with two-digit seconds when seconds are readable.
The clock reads 3,07,34
